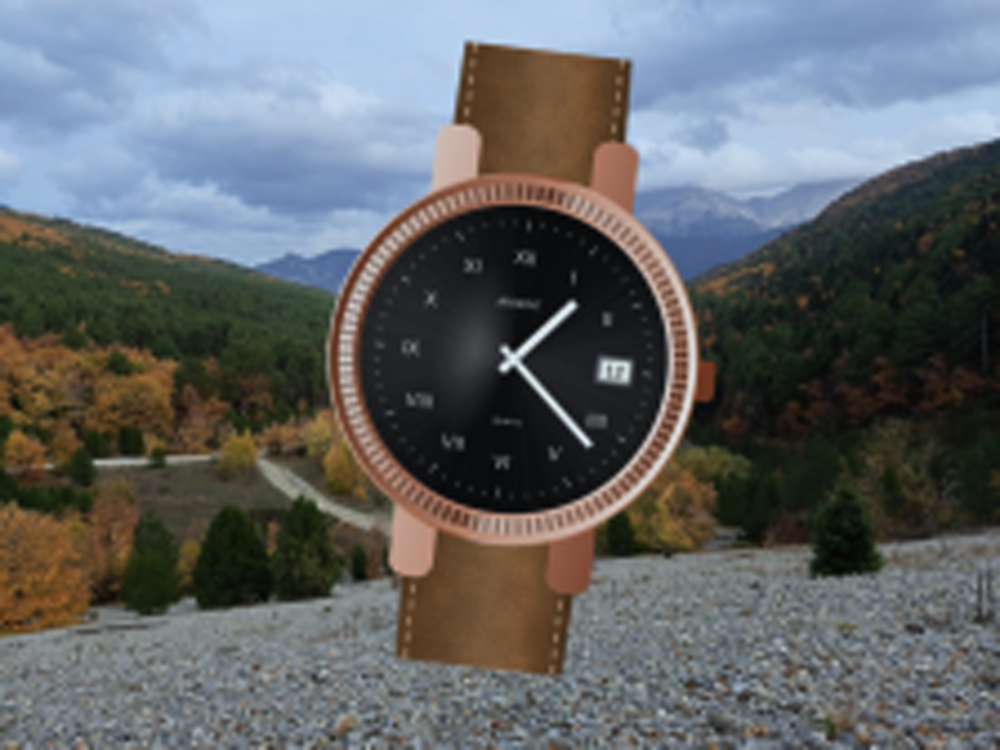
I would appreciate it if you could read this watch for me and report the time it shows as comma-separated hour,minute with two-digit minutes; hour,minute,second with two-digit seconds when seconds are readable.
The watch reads 1,22
